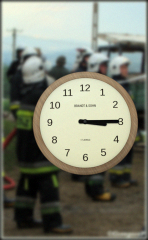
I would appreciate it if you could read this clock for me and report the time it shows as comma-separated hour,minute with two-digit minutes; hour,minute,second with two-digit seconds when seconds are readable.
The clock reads 3,15
